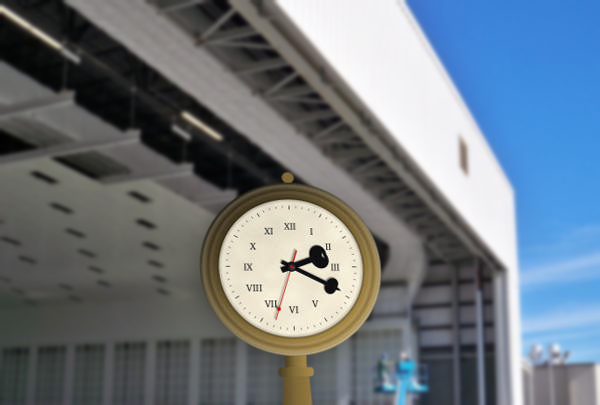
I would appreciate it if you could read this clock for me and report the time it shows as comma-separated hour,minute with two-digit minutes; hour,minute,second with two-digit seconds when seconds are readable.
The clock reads 2,19,33
